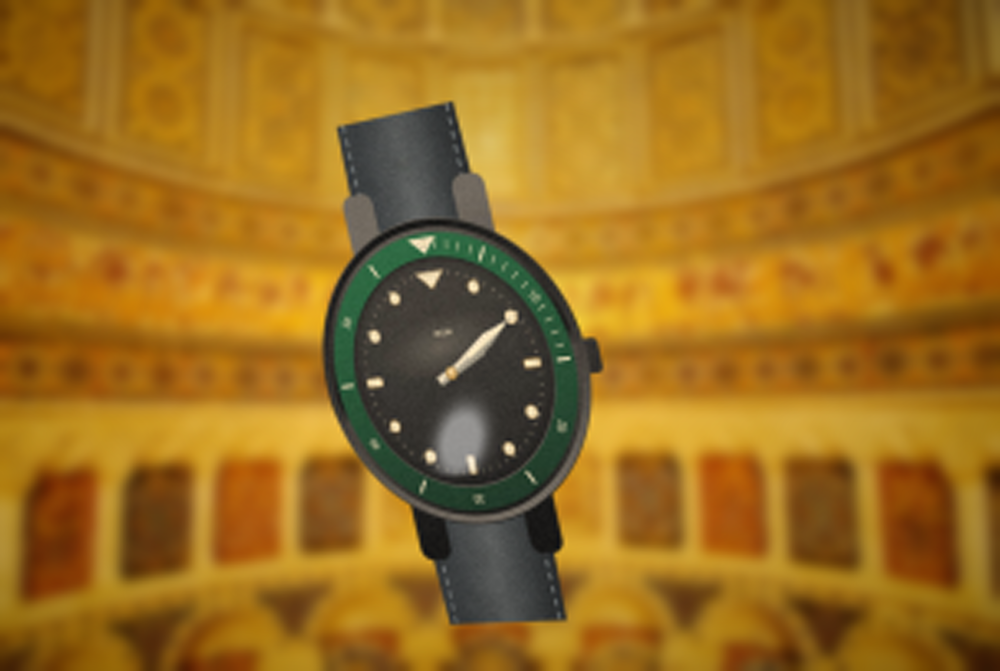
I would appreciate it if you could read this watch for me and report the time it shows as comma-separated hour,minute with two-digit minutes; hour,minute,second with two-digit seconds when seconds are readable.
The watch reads 2,10
